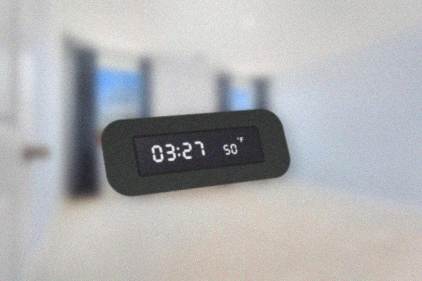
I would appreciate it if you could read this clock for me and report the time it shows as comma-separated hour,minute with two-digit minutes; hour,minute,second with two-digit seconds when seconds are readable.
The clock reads 3,27
